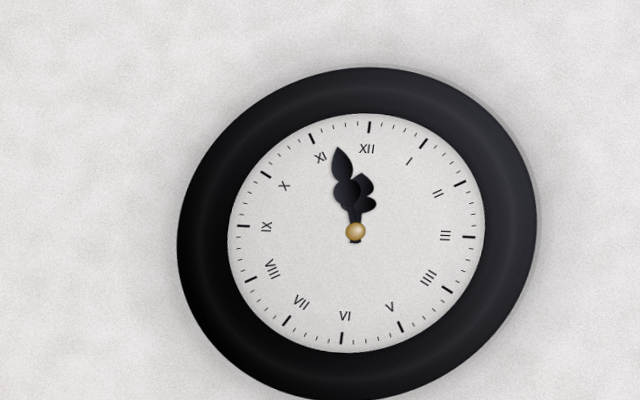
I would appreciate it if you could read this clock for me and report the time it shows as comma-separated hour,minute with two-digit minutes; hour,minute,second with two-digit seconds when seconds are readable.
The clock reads 11,57
